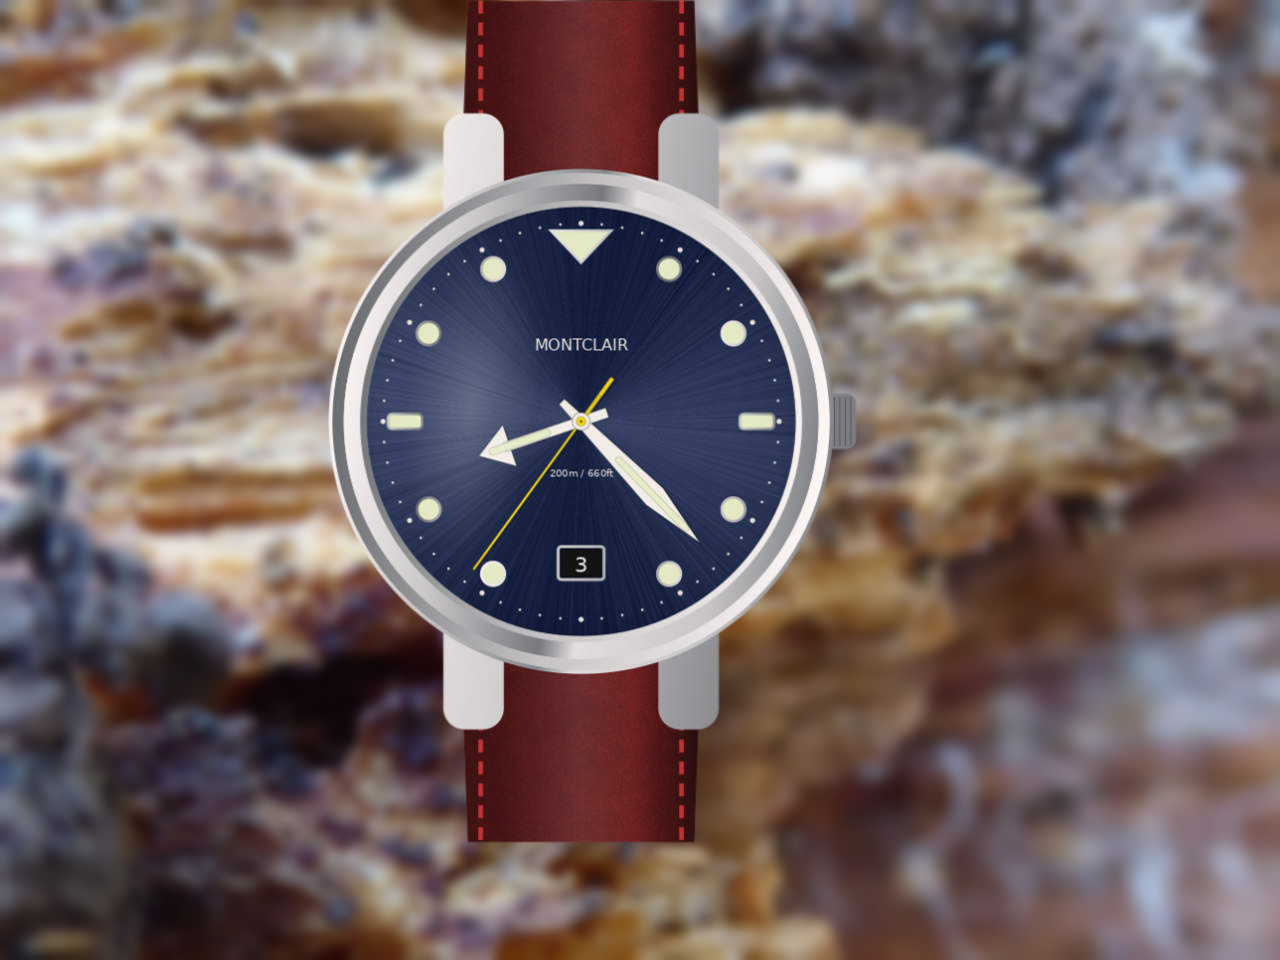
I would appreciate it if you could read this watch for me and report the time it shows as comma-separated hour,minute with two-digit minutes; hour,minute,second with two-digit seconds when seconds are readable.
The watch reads 8,22,36
